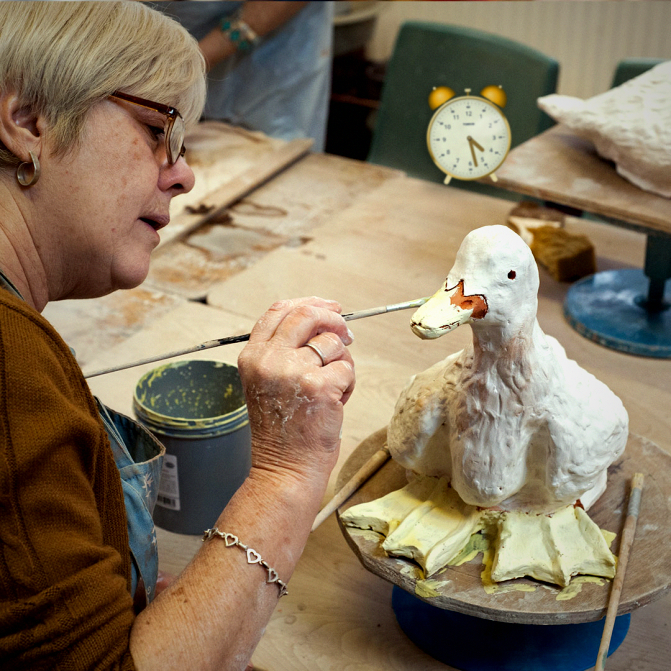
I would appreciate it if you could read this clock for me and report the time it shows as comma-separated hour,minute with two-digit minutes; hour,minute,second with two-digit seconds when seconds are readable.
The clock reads 4,28
